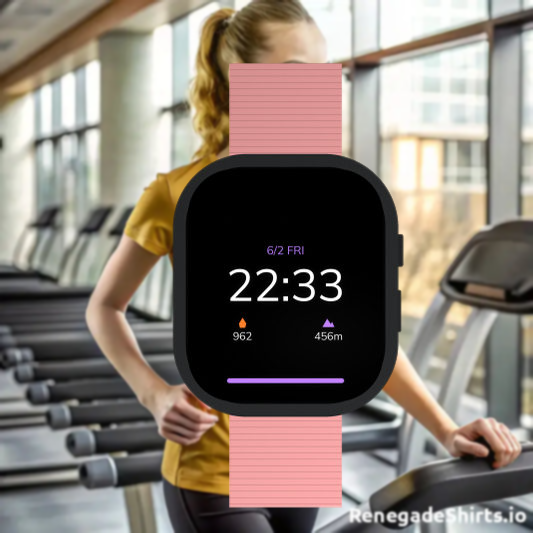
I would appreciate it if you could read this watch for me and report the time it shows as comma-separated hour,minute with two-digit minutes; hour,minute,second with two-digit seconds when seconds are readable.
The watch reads 22,33
